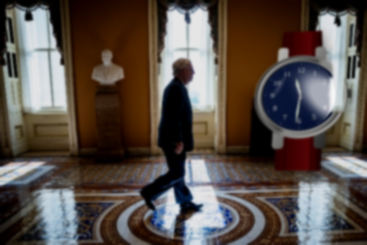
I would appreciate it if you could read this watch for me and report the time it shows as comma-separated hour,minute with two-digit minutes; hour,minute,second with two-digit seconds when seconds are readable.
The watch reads 11,31
